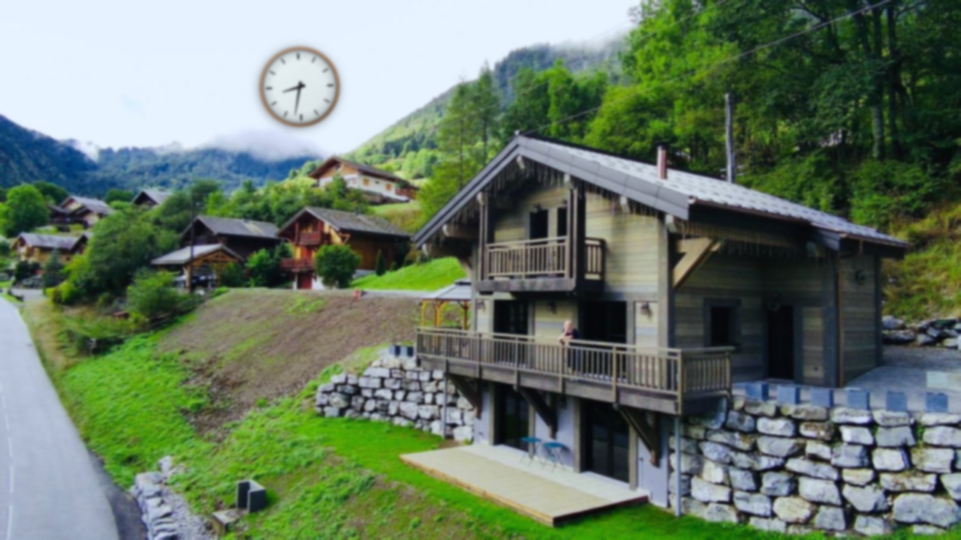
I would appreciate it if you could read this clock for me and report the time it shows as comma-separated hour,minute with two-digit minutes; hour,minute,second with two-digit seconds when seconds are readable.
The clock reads 8,32
